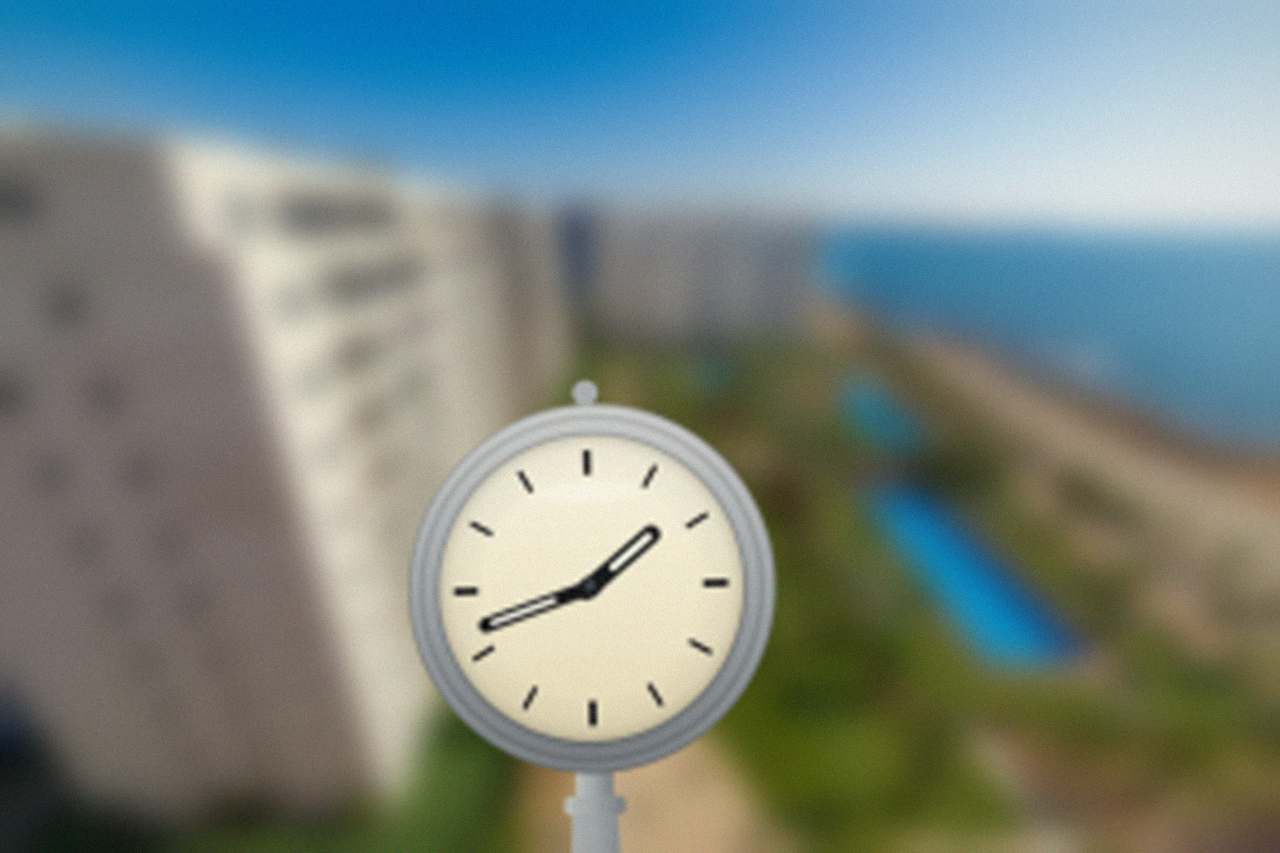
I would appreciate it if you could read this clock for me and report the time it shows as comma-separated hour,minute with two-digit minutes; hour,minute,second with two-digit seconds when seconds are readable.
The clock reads 1,42
